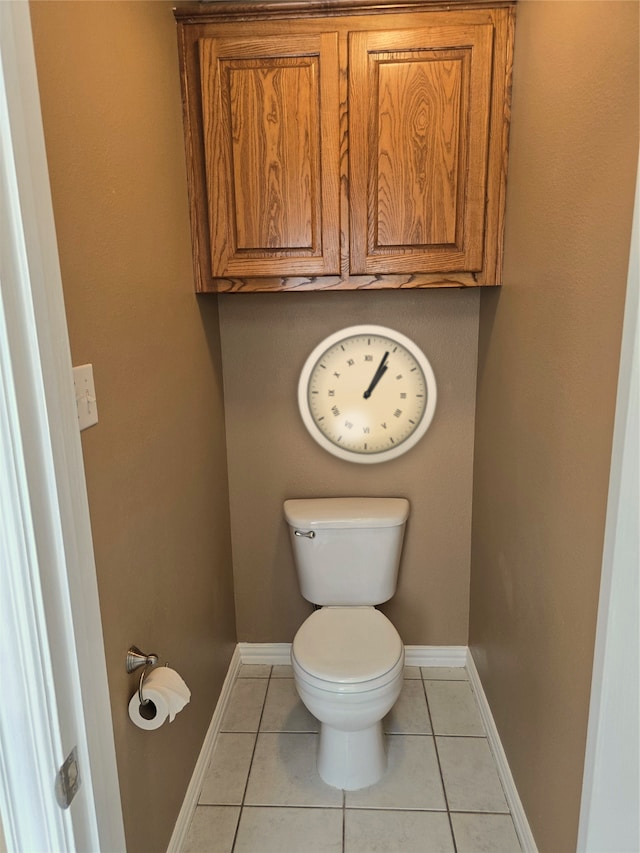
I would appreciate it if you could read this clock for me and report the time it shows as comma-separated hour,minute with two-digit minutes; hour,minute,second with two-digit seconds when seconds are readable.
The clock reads 1,04
